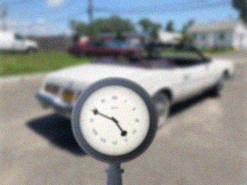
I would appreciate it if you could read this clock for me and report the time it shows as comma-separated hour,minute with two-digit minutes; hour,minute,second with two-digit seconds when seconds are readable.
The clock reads 4,49
